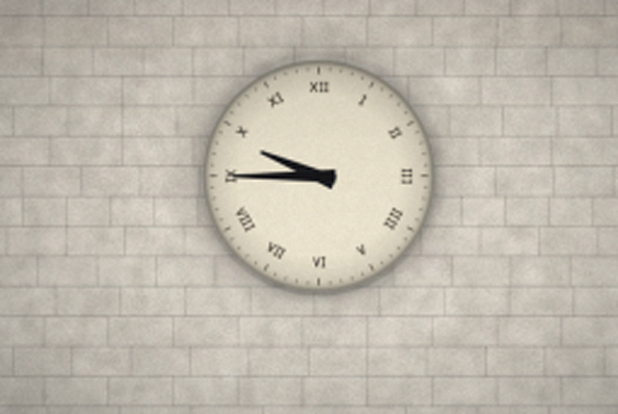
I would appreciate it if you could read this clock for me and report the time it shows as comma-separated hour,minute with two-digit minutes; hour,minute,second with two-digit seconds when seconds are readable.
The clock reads 9,45
